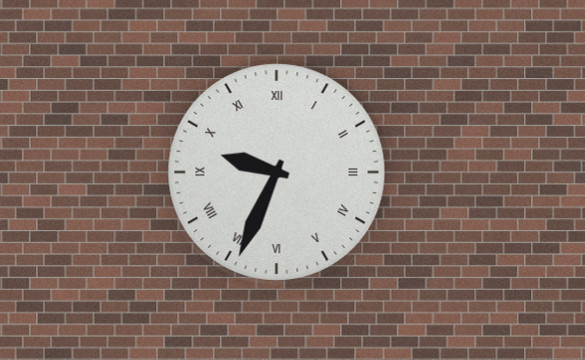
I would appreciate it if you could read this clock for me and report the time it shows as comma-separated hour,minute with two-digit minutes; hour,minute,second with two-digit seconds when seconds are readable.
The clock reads 9,34
